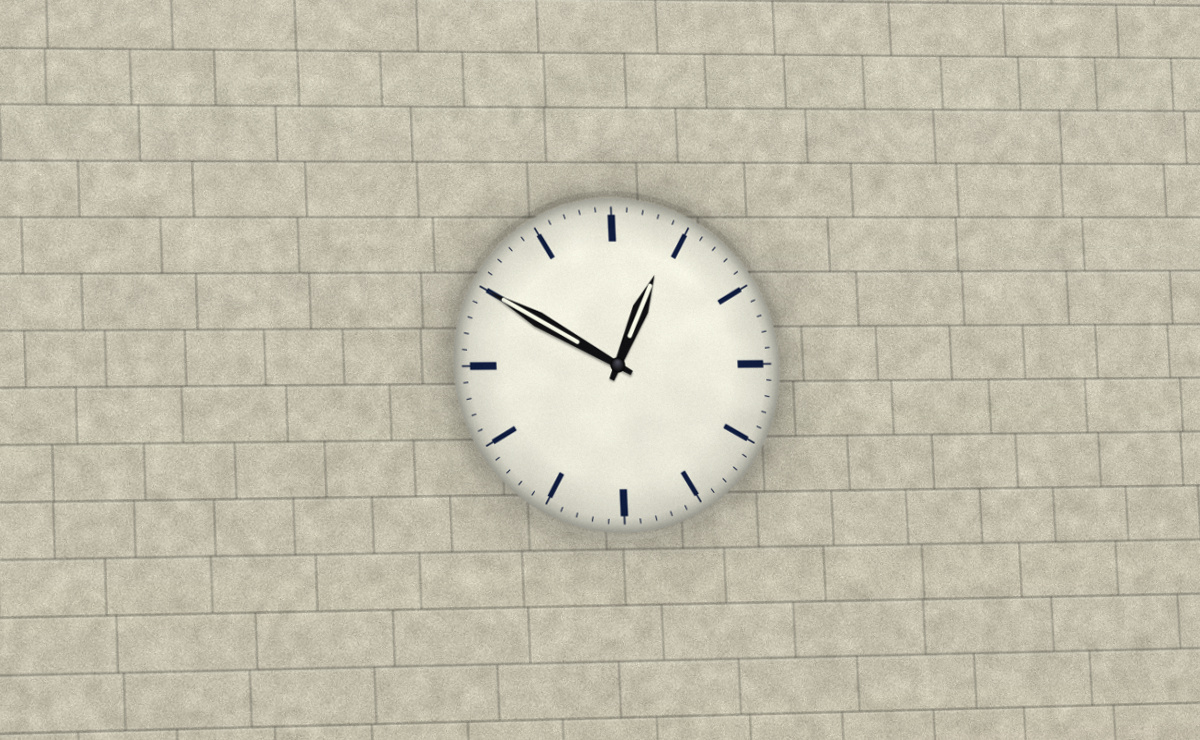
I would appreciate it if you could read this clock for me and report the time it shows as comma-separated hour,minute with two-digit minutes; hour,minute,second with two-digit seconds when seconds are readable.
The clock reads 12,50
